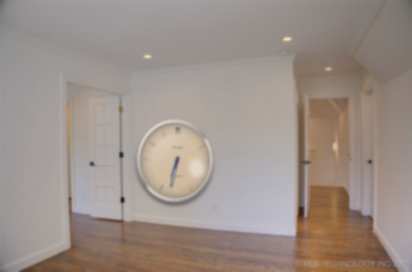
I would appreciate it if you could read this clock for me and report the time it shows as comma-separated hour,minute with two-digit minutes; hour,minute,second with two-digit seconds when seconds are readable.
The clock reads 6,32
